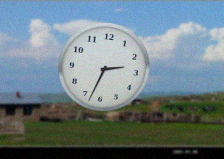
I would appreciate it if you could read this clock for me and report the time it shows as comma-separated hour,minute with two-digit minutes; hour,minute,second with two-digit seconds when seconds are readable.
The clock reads 2,33
